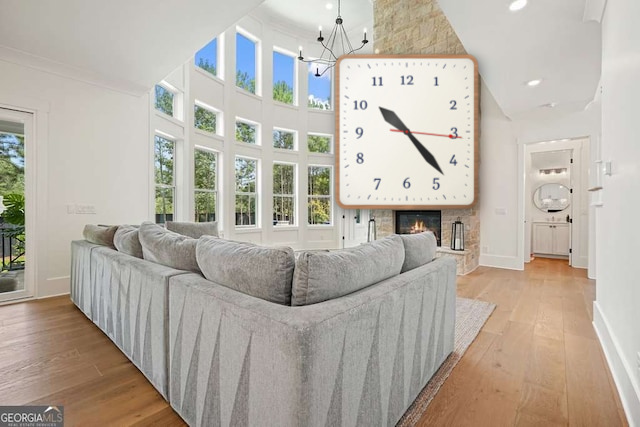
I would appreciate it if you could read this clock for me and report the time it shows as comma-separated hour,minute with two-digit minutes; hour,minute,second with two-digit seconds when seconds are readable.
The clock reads 10,23,16
